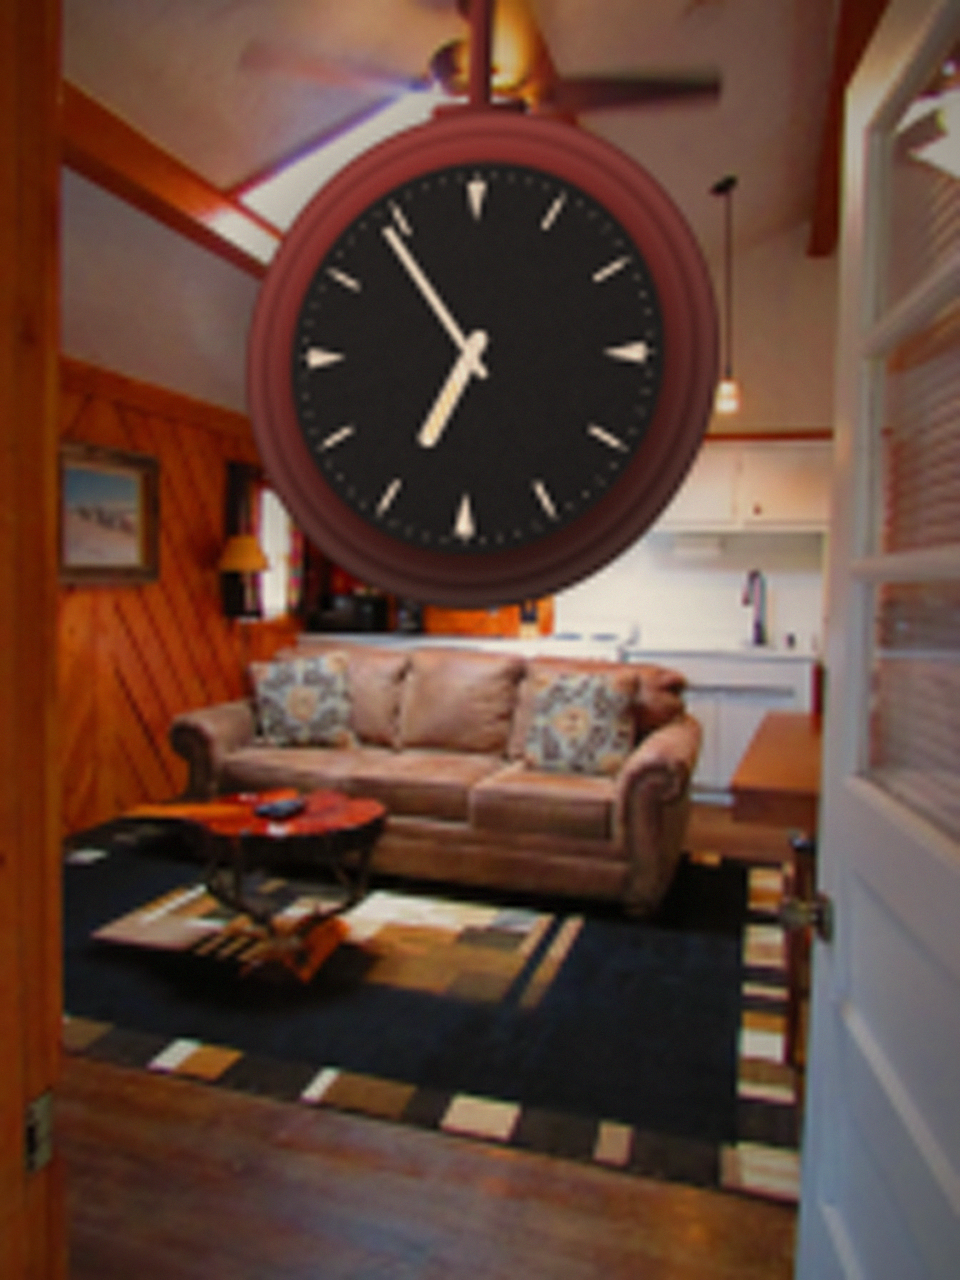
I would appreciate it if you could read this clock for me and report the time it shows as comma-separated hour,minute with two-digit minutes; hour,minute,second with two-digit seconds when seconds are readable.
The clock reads 6,54
